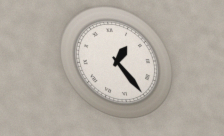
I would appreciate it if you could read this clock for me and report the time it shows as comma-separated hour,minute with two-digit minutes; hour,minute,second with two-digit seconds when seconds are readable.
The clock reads 1,25
